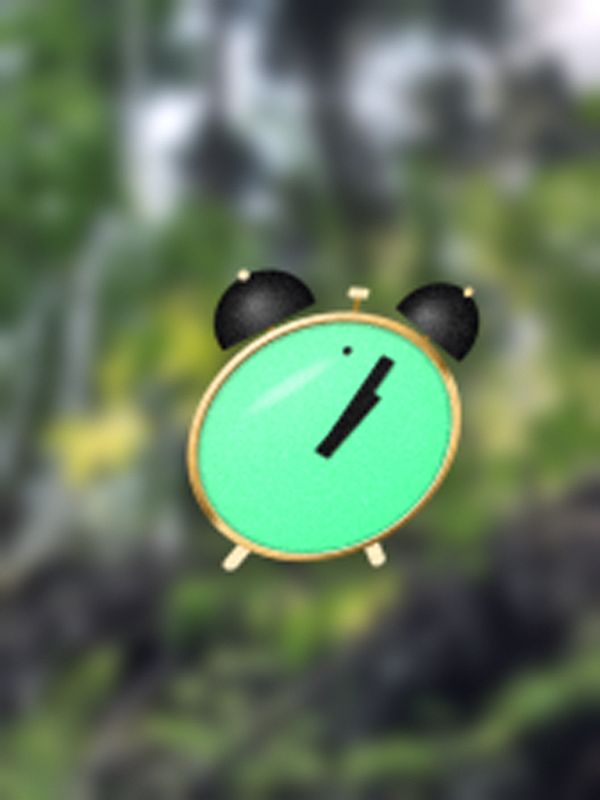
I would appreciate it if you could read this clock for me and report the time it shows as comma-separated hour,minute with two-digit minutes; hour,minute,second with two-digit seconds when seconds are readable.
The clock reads 1,04
